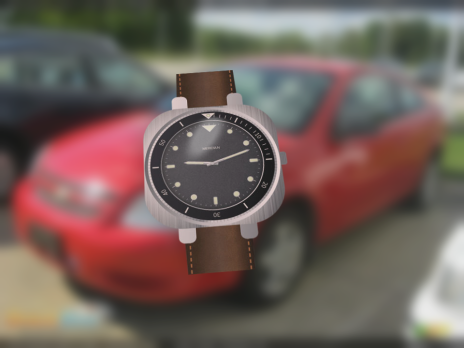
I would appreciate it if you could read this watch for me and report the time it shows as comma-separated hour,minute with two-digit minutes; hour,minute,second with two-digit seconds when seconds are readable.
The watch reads 9,12
